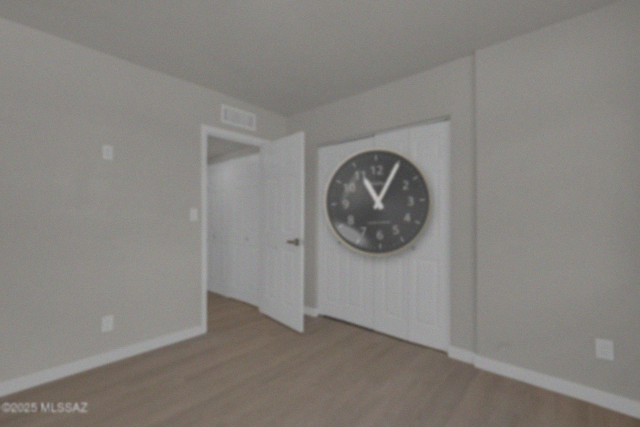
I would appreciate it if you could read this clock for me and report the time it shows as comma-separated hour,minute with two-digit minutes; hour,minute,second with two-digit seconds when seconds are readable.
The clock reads 11,05
